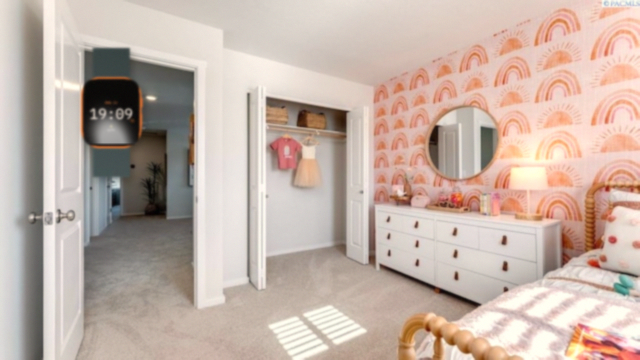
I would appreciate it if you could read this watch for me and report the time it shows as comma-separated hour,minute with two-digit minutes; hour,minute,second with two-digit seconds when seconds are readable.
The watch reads 19,09
